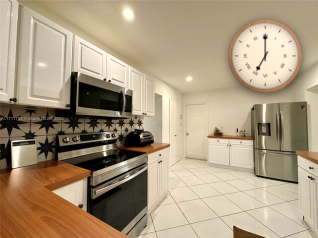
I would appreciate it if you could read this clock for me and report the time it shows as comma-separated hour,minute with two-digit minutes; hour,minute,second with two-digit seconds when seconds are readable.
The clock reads 7,00
